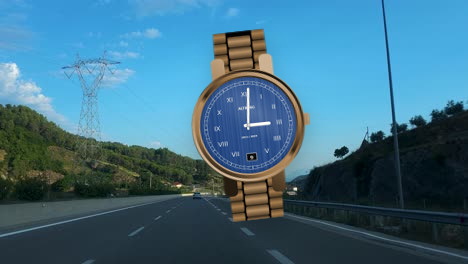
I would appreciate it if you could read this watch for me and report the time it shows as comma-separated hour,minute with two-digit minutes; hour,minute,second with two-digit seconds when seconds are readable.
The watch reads 3,01
